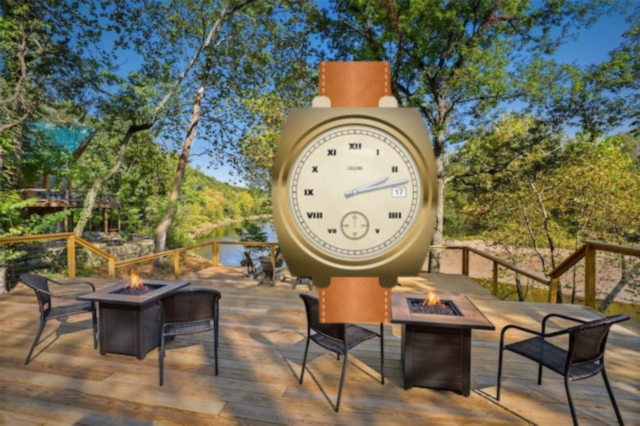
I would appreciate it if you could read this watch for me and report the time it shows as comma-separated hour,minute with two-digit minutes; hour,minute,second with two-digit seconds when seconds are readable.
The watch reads 2,13
